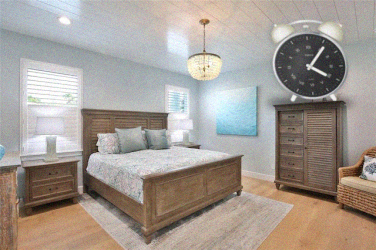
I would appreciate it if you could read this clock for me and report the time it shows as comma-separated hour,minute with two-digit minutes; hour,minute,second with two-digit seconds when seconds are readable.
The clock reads 4,06
